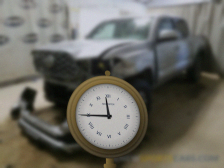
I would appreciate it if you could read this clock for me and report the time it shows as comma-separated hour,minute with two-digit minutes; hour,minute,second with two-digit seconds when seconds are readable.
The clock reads 11,45
